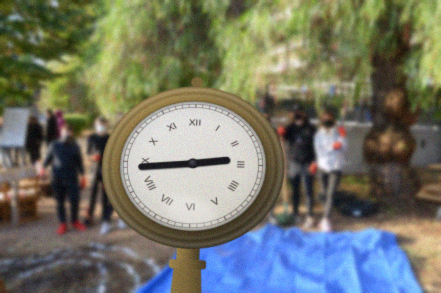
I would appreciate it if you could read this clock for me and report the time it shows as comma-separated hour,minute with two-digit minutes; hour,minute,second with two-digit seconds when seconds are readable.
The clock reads 2,44
